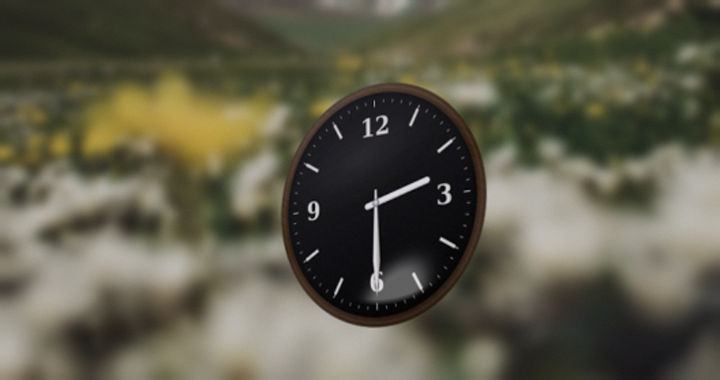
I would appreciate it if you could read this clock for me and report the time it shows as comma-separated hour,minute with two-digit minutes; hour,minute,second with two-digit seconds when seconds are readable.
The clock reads 2,30
